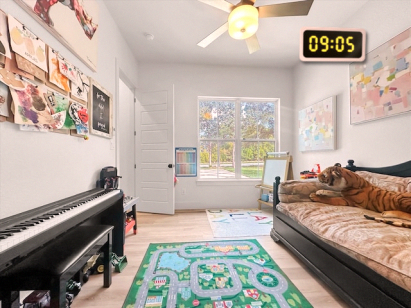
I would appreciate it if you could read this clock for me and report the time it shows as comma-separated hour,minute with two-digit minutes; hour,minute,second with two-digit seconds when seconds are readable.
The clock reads 9,05
